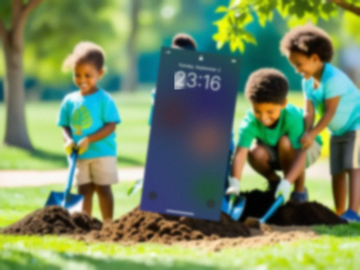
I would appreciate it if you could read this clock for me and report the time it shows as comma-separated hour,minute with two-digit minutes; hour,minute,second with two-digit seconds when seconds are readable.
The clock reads 23,16
